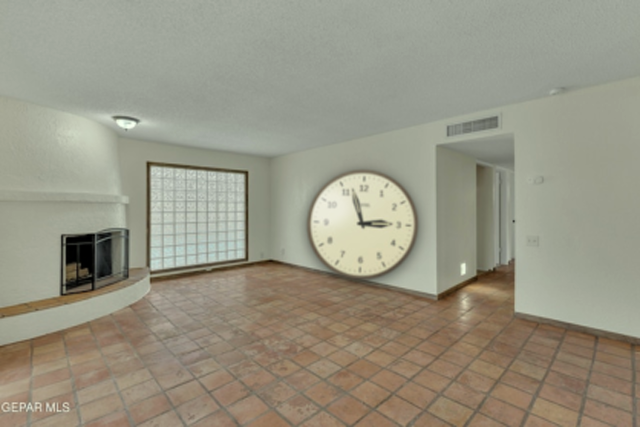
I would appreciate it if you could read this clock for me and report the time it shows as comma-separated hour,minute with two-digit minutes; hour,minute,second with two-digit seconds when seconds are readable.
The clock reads 2,57
